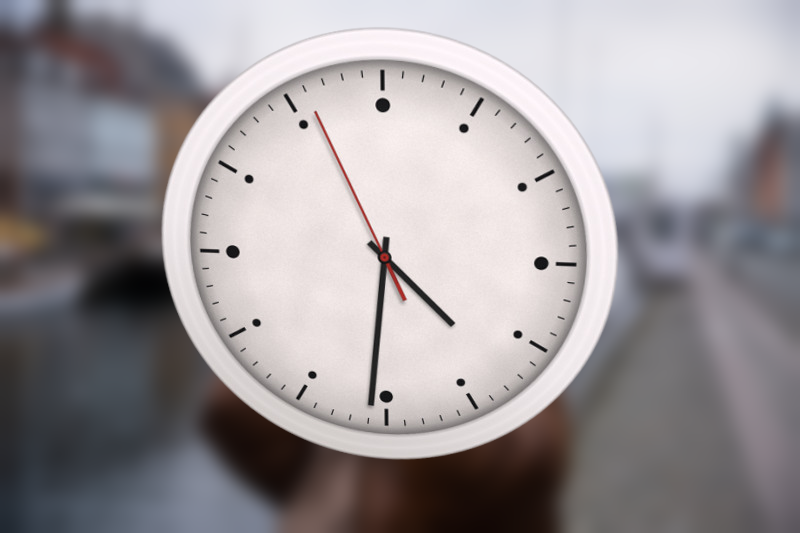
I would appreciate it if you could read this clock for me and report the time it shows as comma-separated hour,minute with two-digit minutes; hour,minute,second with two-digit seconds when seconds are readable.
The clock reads 4,30,56
